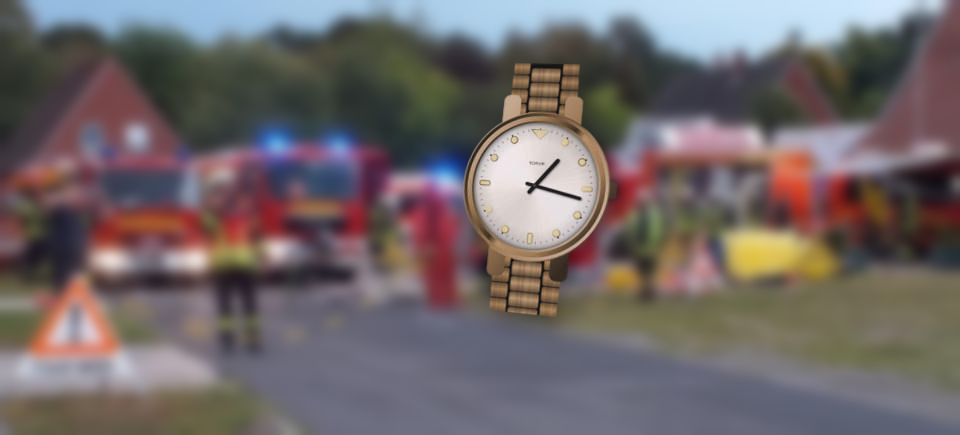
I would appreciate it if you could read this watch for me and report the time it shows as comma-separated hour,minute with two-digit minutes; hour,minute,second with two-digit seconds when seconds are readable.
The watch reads 1,17
